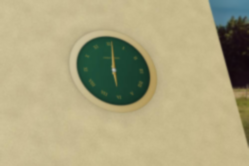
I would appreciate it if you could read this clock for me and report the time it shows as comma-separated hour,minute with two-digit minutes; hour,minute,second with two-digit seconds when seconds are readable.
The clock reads 6,01
